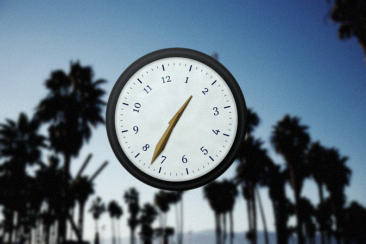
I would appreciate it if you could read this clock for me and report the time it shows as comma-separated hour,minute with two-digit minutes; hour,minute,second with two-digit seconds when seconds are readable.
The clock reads 1,37
